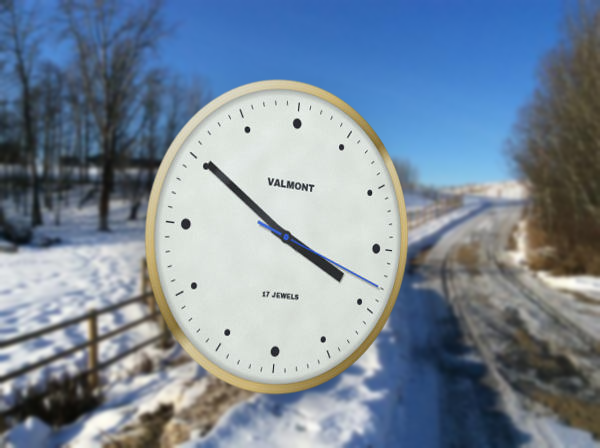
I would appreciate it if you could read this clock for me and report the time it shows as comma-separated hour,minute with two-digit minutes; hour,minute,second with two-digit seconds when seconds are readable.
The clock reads 3,50,18
